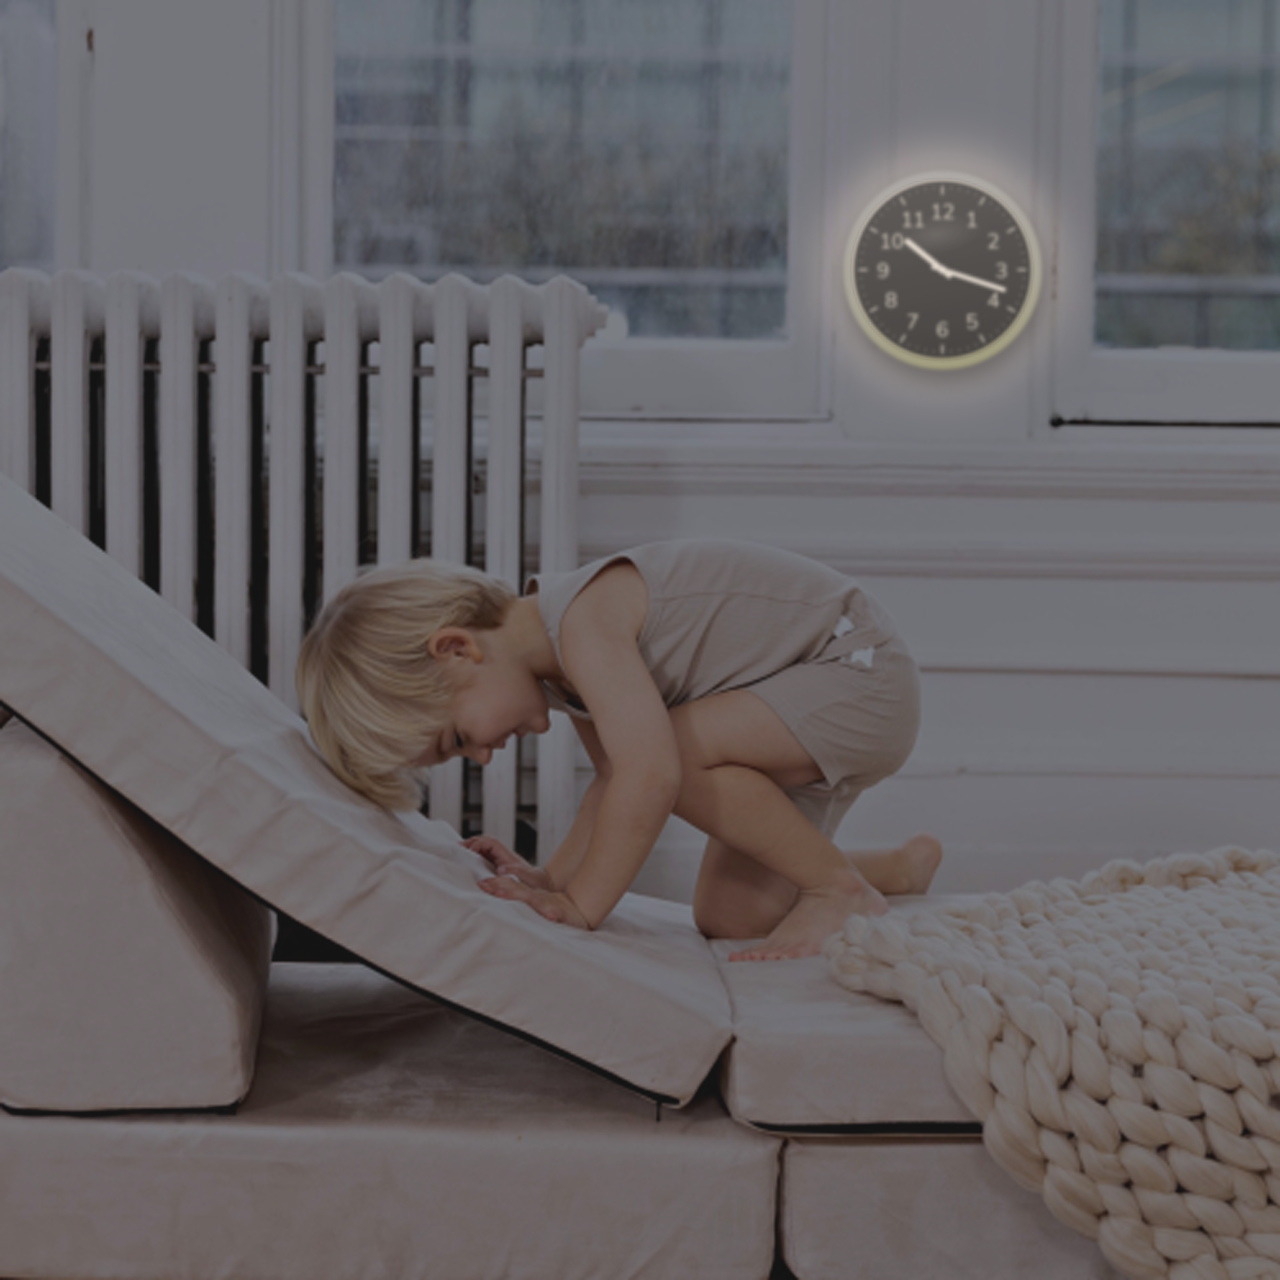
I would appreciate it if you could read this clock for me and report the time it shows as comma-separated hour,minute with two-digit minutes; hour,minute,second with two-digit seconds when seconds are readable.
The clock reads 10,18
